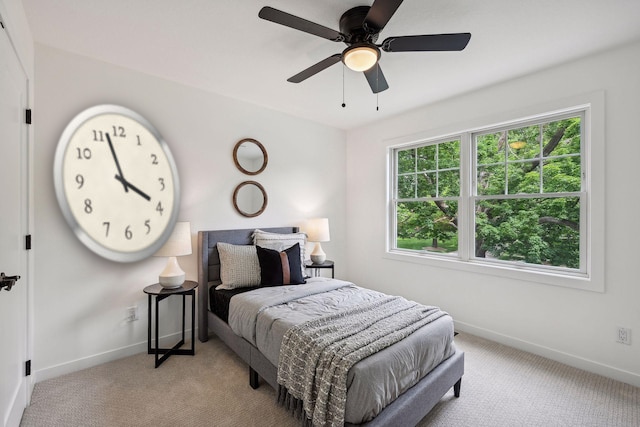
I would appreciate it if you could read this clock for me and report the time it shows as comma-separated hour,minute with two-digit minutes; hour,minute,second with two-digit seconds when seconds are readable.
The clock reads 3,57
